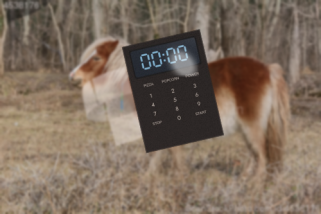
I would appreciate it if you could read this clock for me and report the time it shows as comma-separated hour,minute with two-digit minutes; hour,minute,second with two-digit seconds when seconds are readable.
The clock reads 0,00
